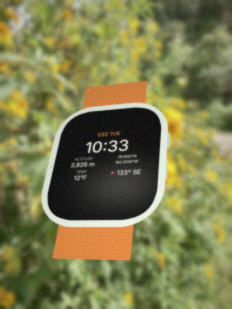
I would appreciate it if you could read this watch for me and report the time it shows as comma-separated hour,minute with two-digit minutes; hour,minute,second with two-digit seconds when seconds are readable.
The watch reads 10,33
